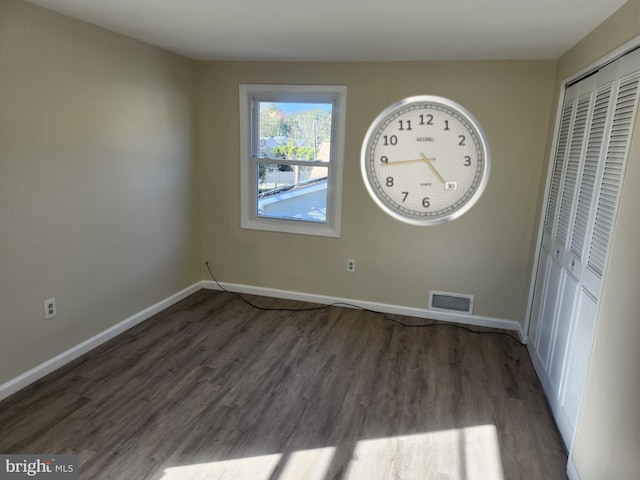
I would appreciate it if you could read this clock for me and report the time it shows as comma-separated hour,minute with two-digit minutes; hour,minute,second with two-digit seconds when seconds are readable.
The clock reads 4,44
